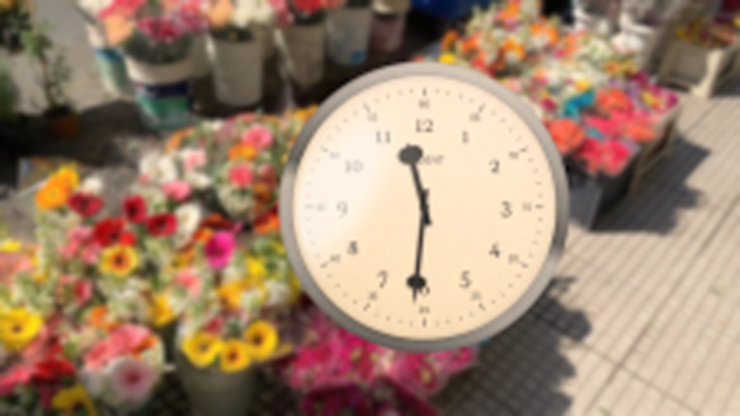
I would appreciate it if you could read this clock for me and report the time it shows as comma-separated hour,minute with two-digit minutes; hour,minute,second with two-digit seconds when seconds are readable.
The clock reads 11,31
